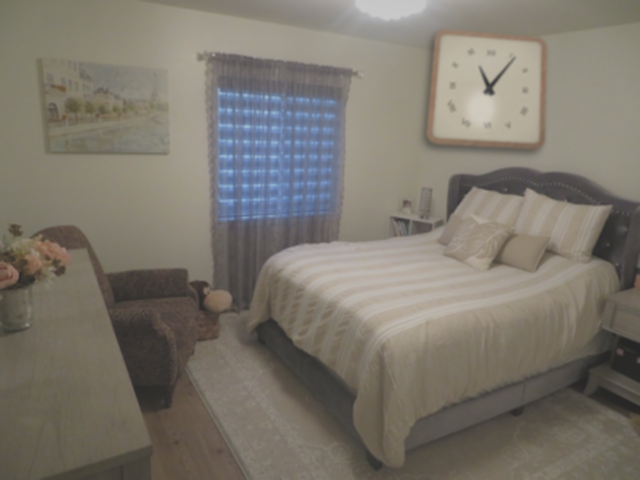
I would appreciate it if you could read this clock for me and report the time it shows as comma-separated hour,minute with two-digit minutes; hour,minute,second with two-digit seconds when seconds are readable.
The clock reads 11,06
